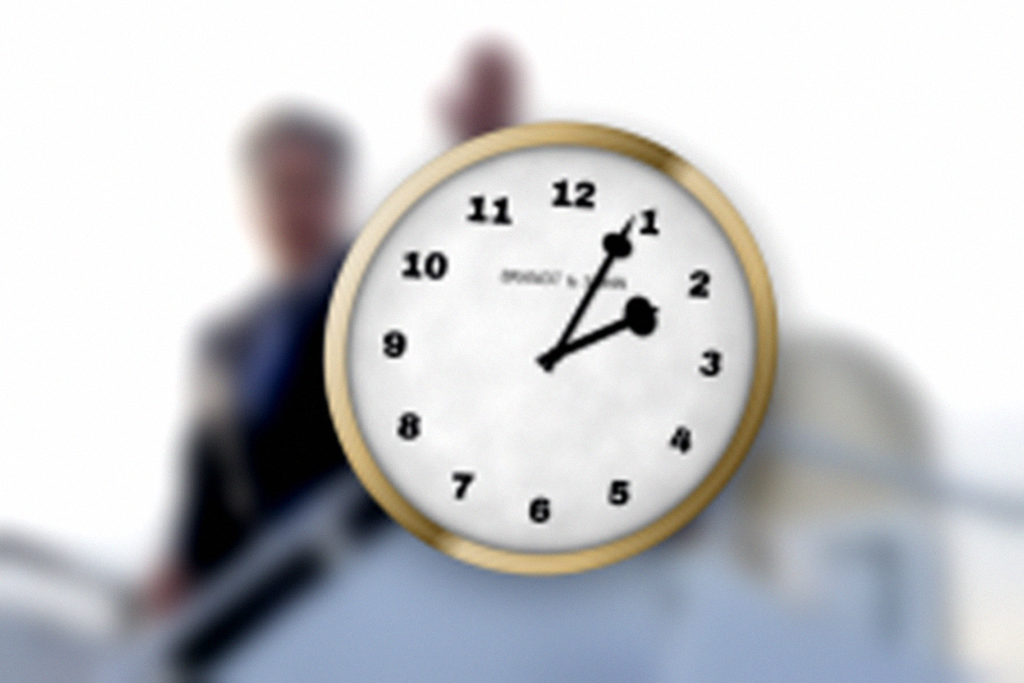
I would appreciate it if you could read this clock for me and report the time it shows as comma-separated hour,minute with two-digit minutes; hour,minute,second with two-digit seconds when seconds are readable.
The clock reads 2,04
